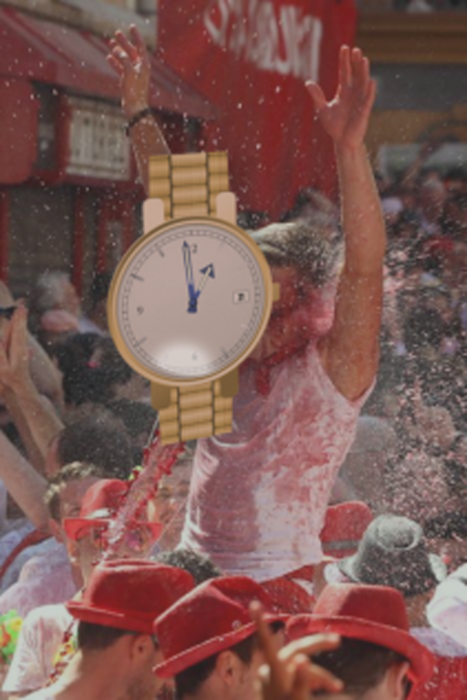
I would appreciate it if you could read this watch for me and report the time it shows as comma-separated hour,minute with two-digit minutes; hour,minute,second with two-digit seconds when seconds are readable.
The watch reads 12,59
